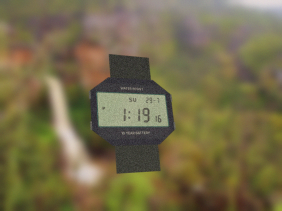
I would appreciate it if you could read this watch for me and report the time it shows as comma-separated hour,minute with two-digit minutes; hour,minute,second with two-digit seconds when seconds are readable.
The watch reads 1,19,16
